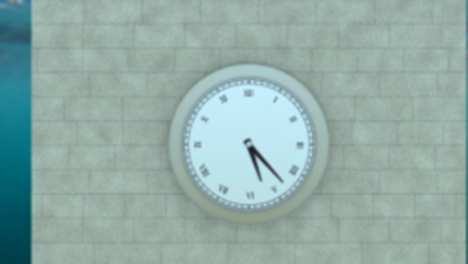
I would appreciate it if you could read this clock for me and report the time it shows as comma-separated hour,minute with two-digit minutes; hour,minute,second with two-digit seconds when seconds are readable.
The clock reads 5,23
